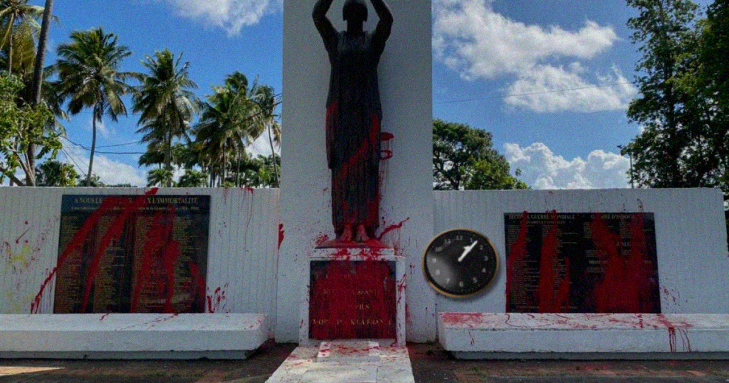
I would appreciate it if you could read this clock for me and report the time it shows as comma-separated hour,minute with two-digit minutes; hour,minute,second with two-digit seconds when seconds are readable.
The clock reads 1,07
